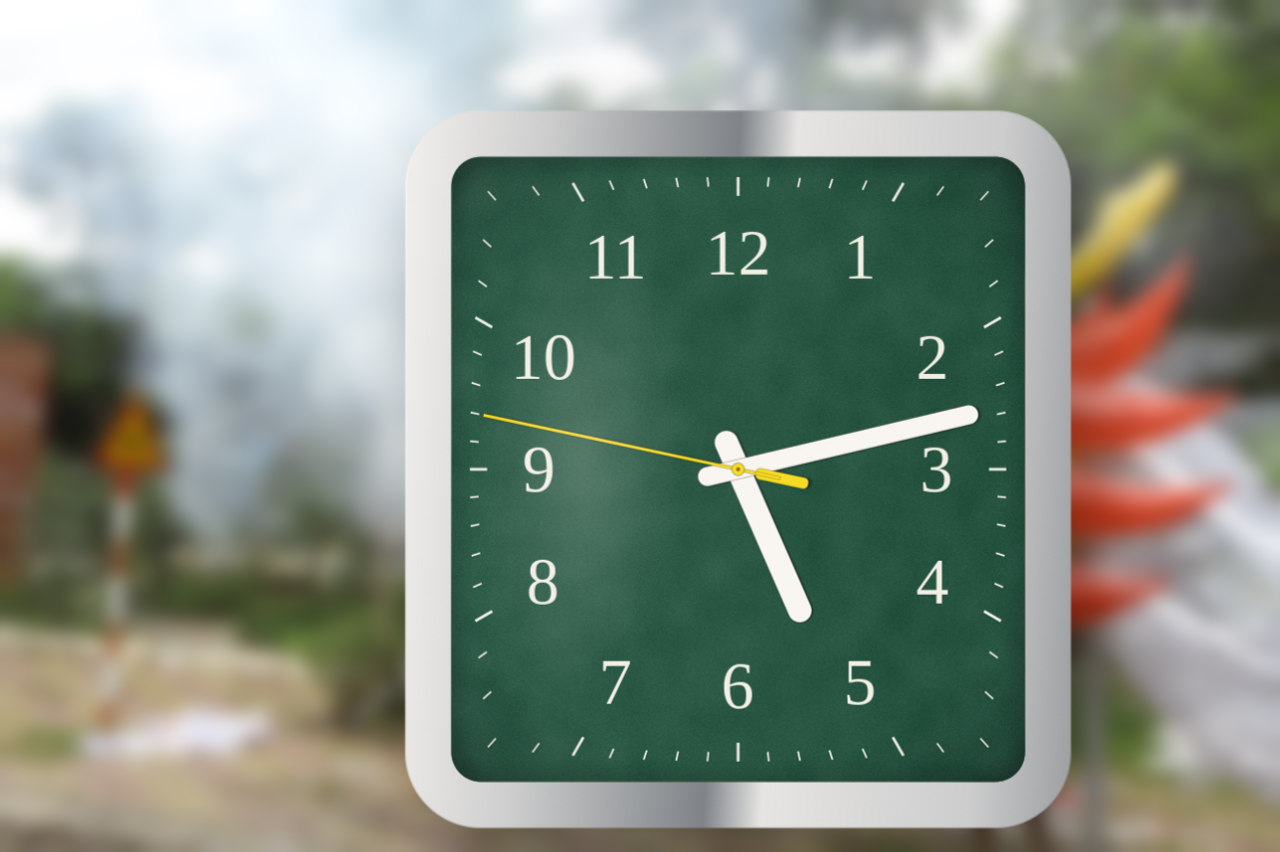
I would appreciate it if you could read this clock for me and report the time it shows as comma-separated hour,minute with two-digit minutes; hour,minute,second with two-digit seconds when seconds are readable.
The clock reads 5,12,47
